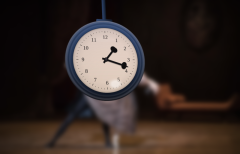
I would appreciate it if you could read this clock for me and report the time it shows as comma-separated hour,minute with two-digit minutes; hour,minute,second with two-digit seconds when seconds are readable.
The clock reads 1,18
